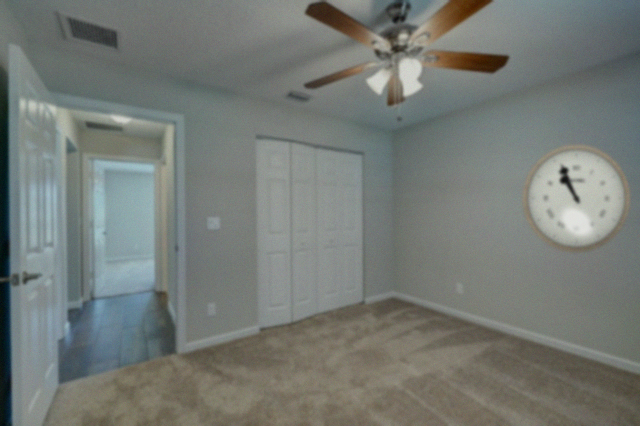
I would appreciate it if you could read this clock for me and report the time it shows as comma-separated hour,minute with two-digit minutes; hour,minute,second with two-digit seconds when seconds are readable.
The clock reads 10,56
